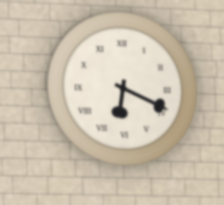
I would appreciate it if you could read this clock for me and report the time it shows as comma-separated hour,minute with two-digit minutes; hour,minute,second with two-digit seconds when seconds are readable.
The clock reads 6,19
